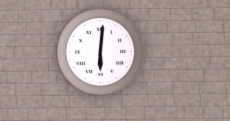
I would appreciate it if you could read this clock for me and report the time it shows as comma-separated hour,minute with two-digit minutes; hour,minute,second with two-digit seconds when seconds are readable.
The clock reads 6,01
